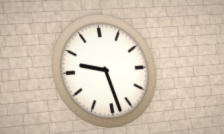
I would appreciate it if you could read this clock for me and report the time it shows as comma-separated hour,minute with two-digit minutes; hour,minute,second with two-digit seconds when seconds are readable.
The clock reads 9,28
